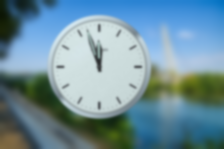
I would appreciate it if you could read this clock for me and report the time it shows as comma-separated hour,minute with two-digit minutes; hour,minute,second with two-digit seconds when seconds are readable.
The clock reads 11,57
